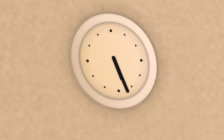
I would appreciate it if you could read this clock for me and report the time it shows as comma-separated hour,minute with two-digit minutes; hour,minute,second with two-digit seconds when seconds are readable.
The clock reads 5,27
